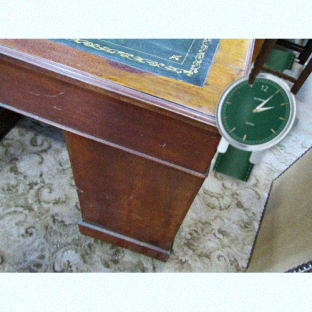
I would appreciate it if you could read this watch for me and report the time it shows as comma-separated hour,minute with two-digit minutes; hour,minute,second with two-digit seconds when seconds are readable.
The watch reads 2,05
